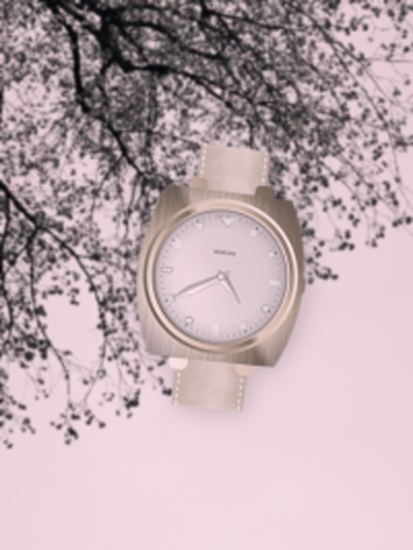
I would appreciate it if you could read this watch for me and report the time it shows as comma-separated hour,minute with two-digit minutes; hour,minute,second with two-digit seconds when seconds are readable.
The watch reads 4,40
